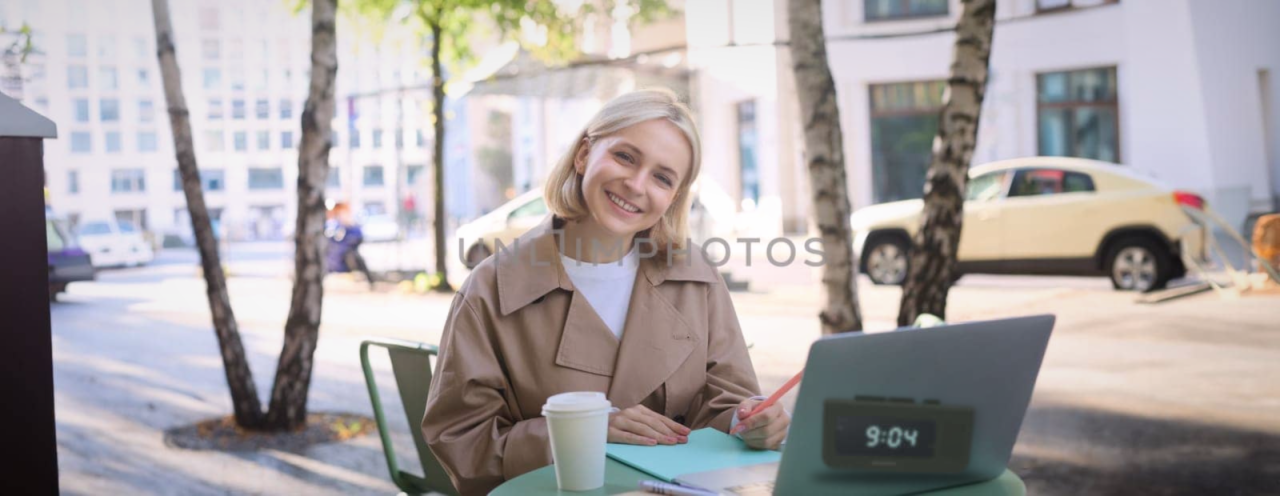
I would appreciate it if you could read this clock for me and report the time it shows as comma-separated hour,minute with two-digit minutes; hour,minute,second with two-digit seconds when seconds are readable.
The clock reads 9,04
